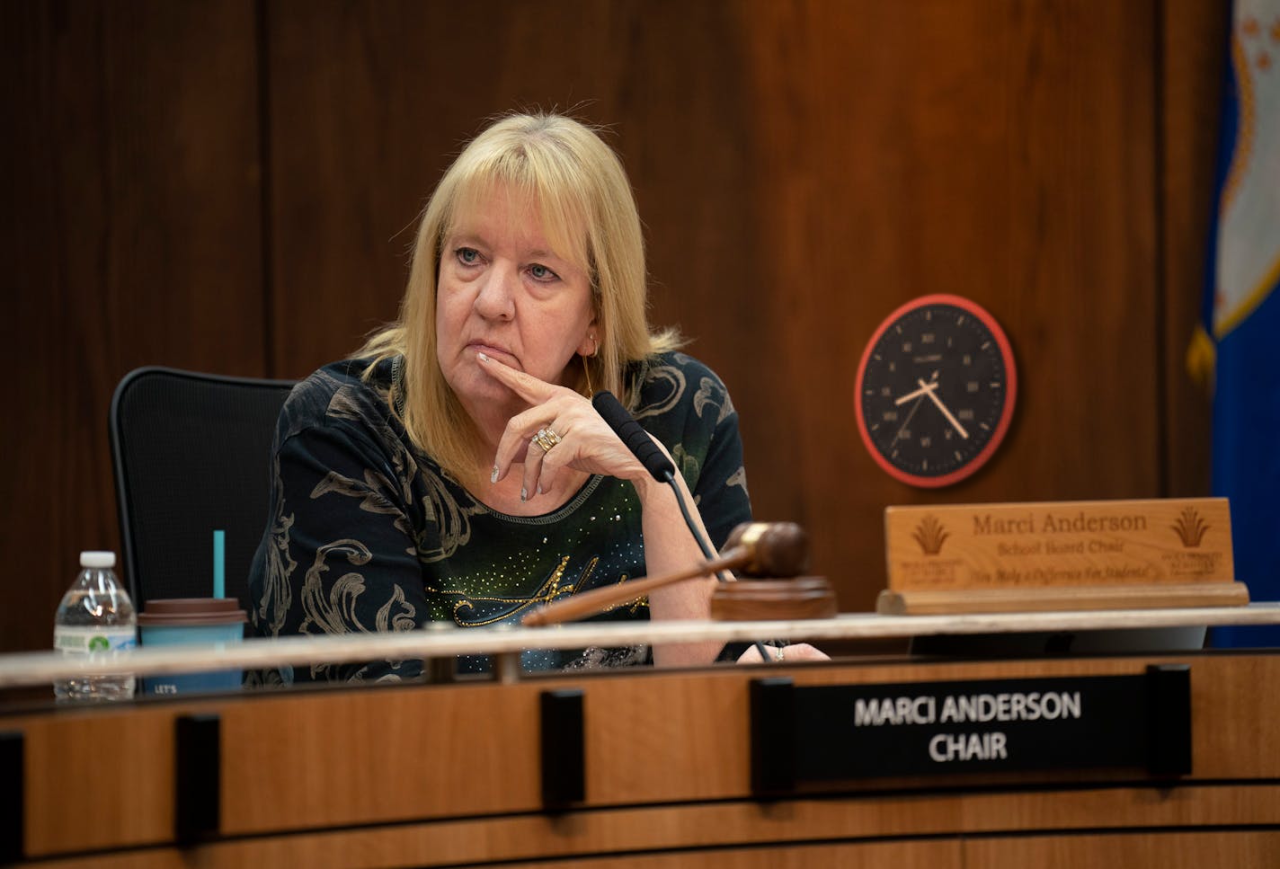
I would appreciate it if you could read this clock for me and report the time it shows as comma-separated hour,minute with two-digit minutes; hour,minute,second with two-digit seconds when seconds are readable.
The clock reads 8,22,36
